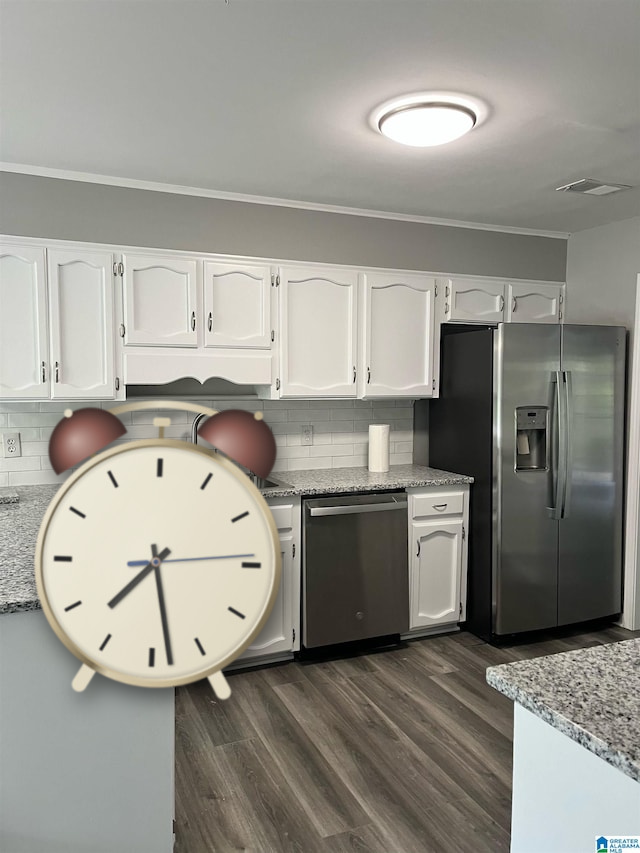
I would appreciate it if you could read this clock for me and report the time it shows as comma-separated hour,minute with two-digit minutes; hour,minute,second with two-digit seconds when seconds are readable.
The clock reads 7,28,14
